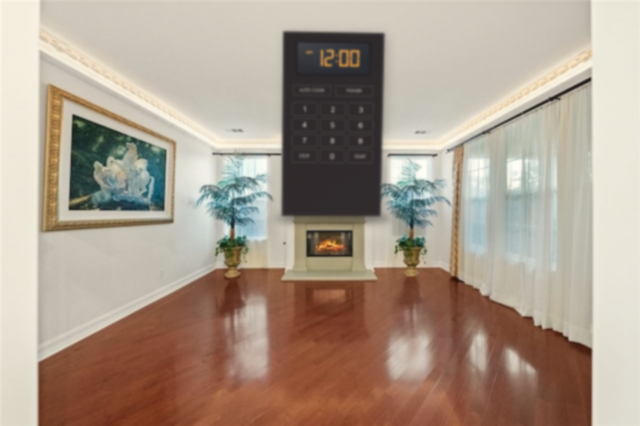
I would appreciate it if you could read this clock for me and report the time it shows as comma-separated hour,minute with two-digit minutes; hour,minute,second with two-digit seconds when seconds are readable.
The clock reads 12,00
